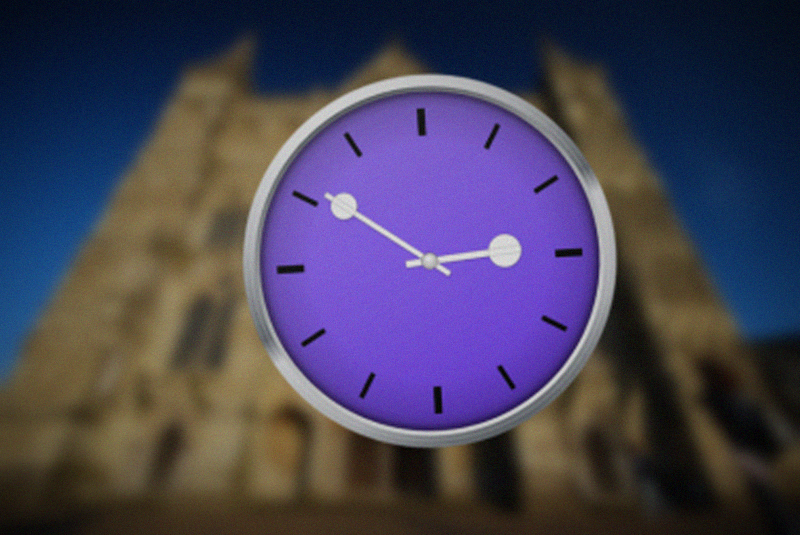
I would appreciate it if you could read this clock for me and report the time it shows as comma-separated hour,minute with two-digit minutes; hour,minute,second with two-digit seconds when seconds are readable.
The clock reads 2,51
